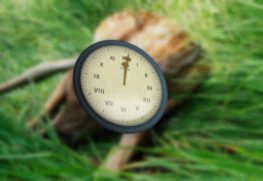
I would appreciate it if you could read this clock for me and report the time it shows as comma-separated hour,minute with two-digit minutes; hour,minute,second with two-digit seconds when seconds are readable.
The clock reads 12,01
